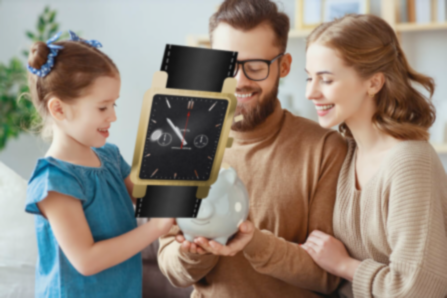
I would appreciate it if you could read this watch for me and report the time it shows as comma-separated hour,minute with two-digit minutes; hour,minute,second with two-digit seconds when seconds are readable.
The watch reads 10,53
